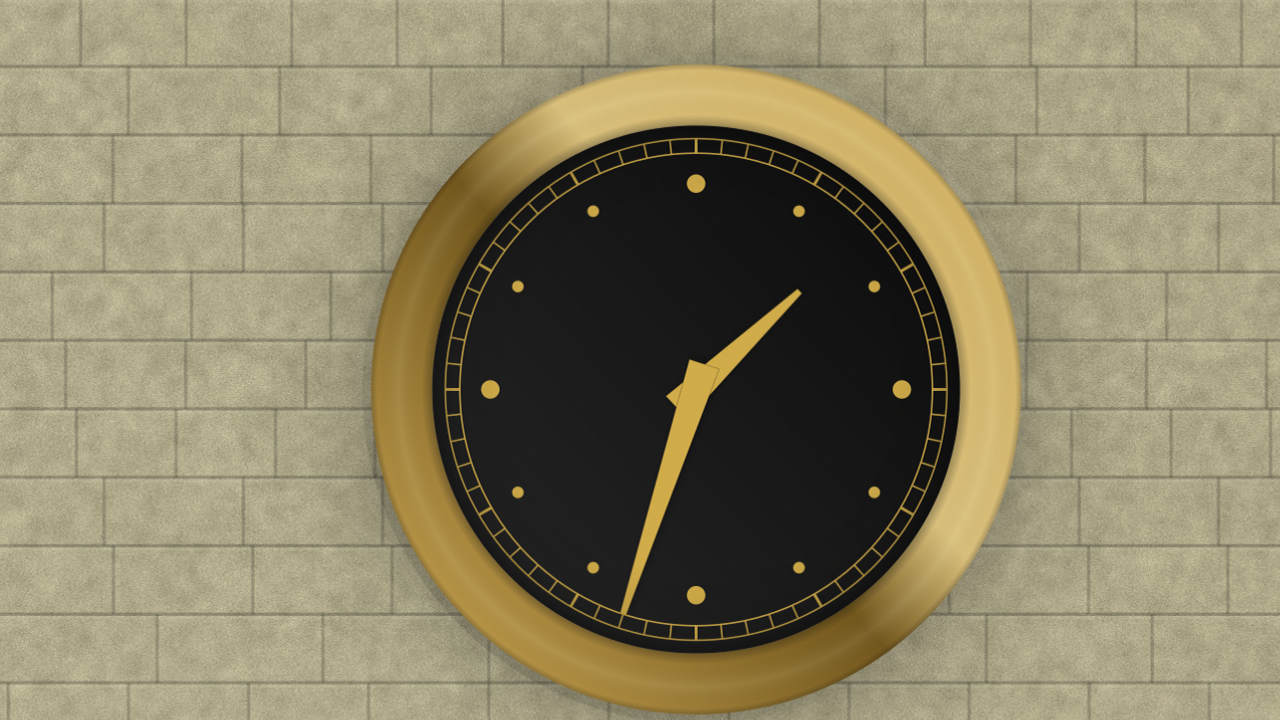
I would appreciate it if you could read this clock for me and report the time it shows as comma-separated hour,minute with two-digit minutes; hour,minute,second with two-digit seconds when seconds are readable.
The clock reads 1,33
